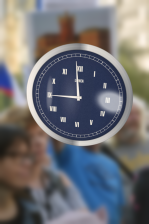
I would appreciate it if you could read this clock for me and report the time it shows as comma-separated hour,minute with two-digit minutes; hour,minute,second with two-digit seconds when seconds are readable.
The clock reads 8,59
